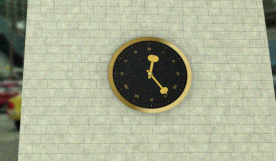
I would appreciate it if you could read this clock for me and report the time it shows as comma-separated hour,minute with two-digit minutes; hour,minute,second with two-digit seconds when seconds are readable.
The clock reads 12,24
